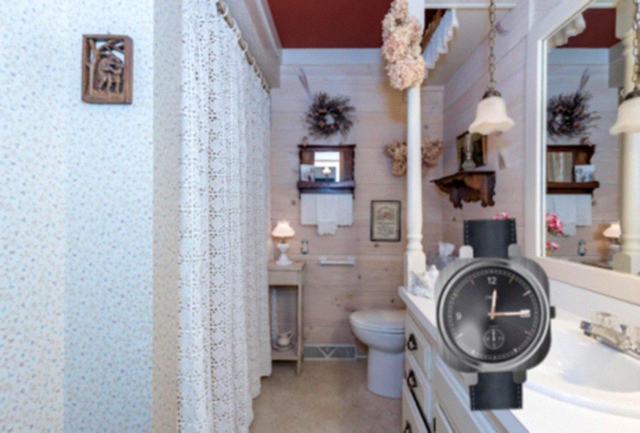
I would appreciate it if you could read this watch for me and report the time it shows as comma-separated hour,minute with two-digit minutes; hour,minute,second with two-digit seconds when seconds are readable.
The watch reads 12,15
